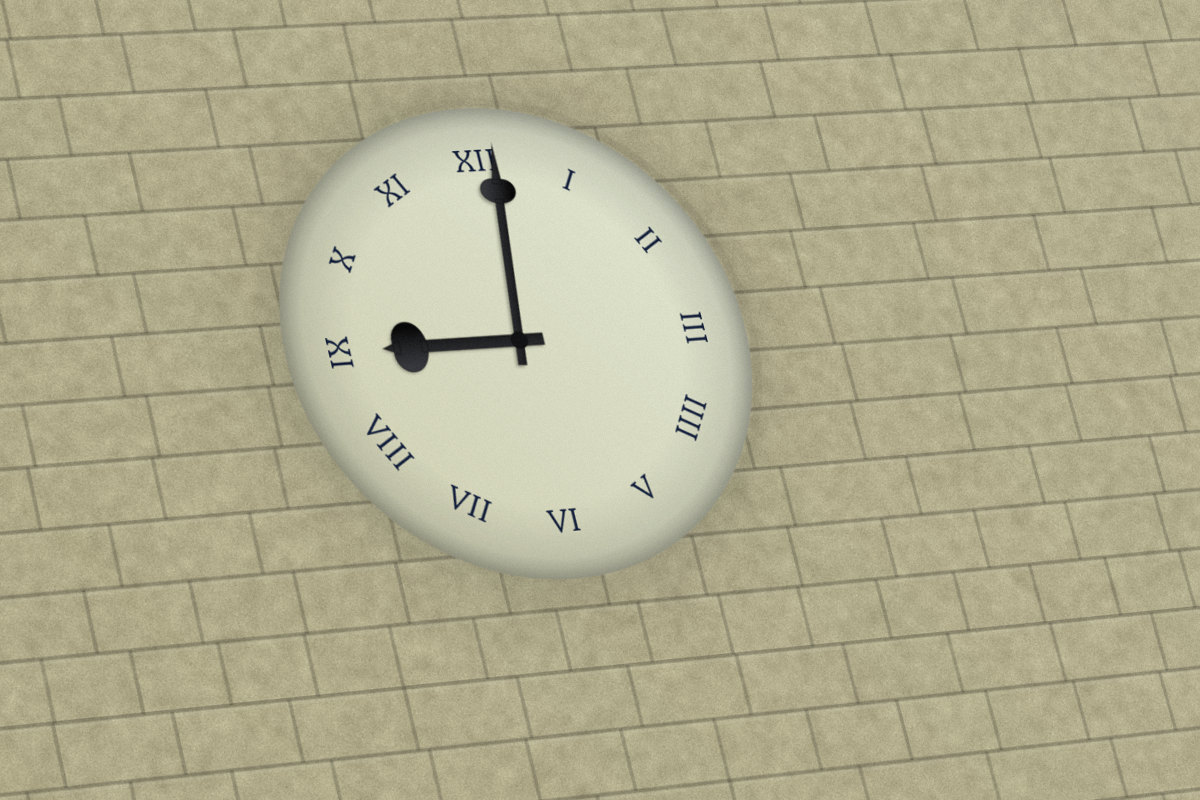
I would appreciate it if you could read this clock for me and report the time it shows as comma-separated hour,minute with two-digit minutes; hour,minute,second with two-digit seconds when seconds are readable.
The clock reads 9,01
